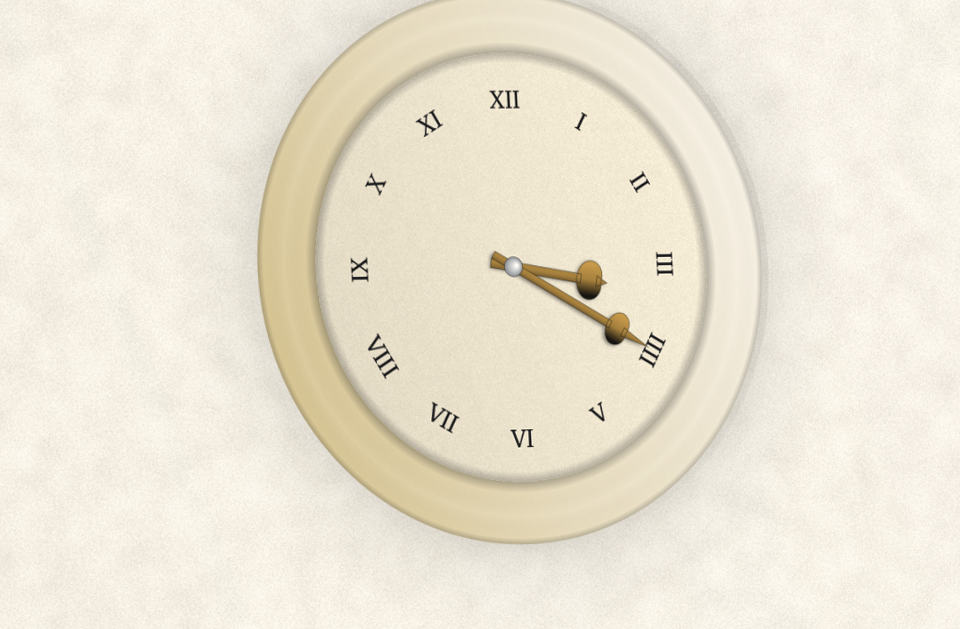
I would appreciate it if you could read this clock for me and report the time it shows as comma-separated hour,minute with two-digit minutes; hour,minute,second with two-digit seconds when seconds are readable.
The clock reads 3,20
